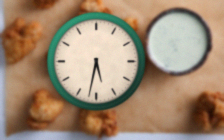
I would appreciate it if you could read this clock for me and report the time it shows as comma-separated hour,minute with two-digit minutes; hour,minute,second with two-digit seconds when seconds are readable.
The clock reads 5,32
